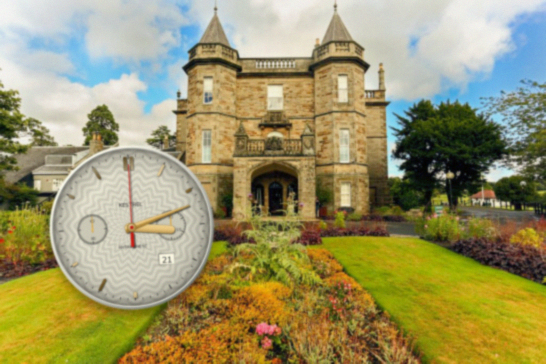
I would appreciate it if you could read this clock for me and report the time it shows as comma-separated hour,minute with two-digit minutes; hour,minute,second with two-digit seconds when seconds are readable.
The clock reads 3,12
